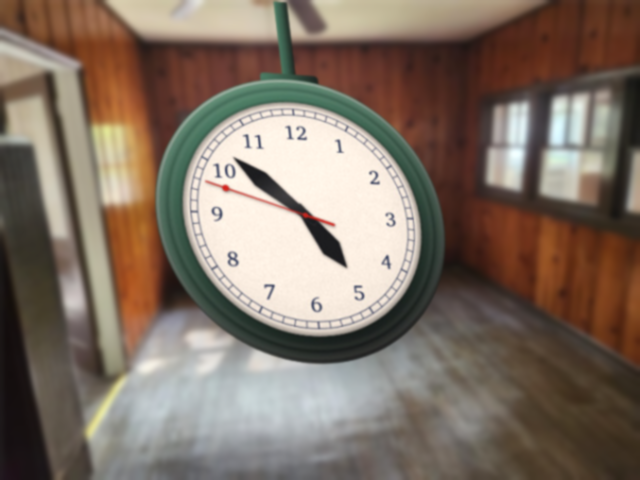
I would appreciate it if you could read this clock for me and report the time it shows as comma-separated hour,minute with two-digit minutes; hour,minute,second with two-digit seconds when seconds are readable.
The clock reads 4,51,48
